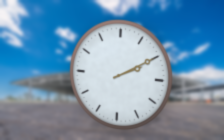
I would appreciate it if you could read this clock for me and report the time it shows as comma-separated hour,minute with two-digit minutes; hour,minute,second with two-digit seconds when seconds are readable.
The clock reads 2,10
